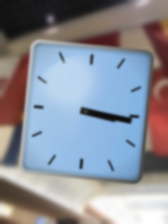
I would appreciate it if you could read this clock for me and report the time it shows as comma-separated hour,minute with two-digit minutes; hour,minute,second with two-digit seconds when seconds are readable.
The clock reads 3,16
